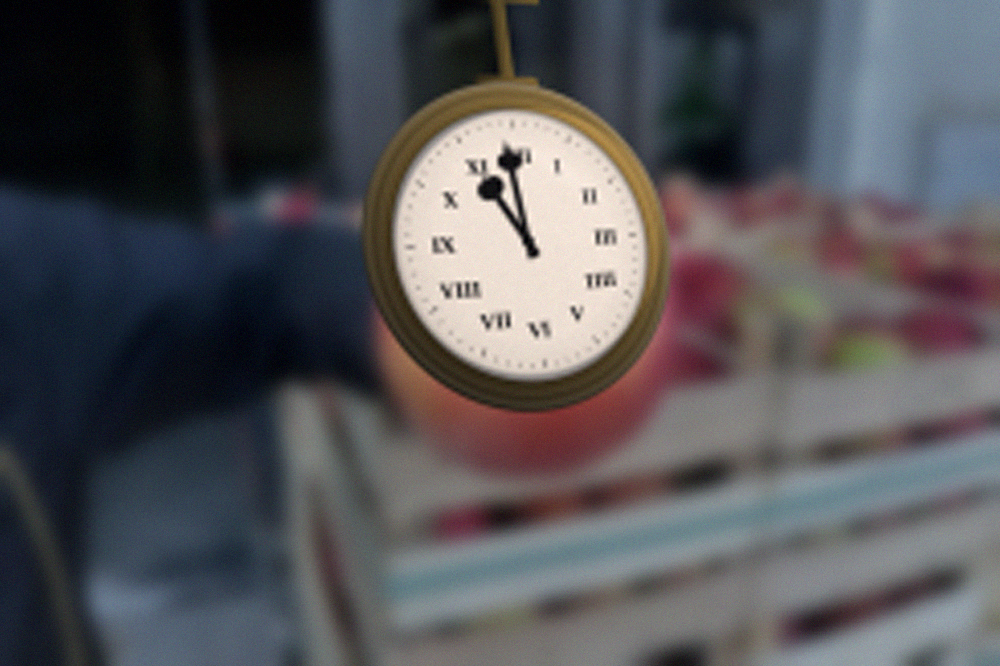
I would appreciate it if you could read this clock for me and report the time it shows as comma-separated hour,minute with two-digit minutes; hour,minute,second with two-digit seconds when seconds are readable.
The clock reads 10,59
